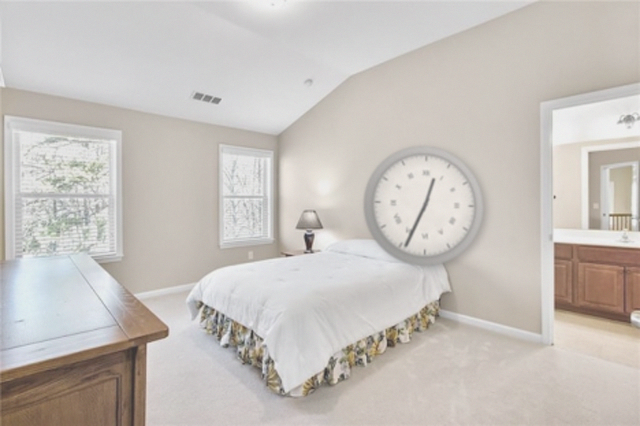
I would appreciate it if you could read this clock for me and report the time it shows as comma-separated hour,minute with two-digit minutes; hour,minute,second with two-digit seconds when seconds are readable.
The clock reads 12,34
